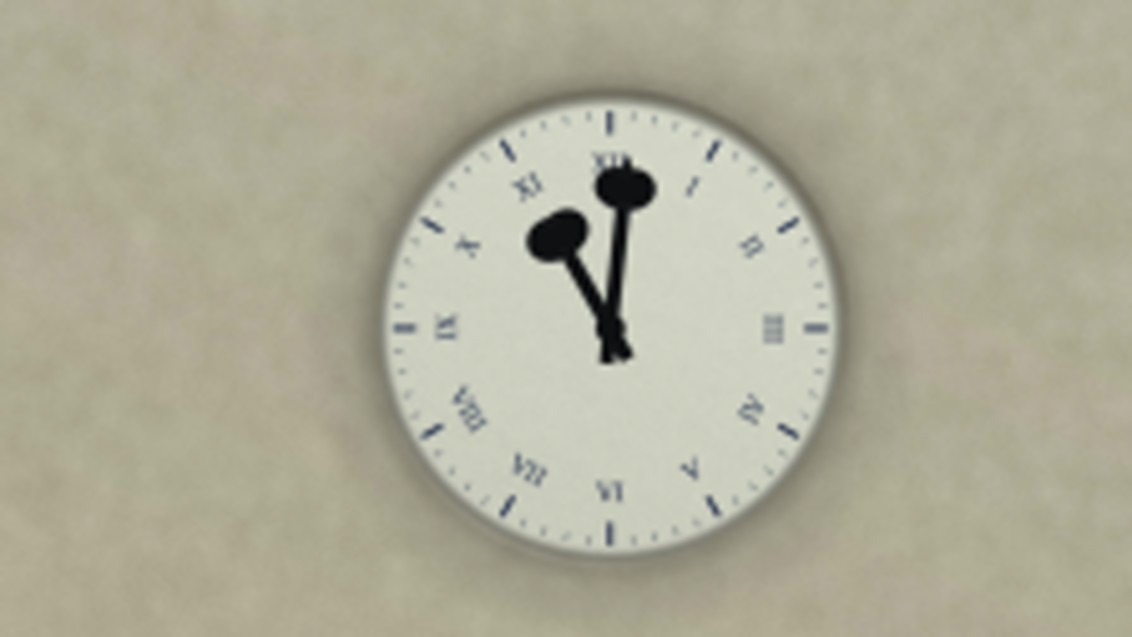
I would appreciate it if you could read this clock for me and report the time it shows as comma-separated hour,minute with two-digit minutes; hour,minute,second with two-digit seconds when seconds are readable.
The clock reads 11,01
